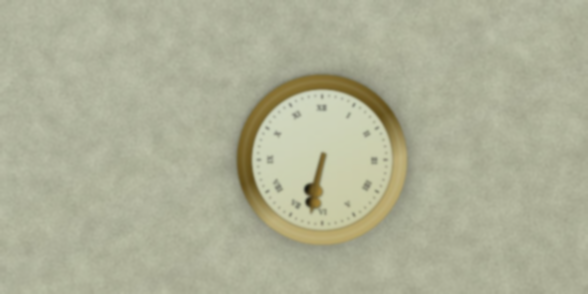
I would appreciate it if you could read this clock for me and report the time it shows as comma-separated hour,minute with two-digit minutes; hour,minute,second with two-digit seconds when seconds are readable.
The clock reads 6,32
